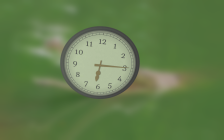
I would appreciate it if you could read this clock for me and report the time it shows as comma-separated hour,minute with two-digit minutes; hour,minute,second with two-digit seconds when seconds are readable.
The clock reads 6,15
